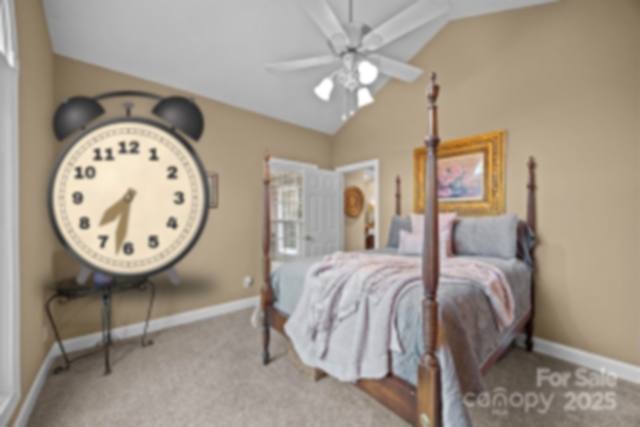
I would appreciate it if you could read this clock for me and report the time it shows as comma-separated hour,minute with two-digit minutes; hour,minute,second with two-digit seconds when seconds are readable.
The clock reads 7,32
